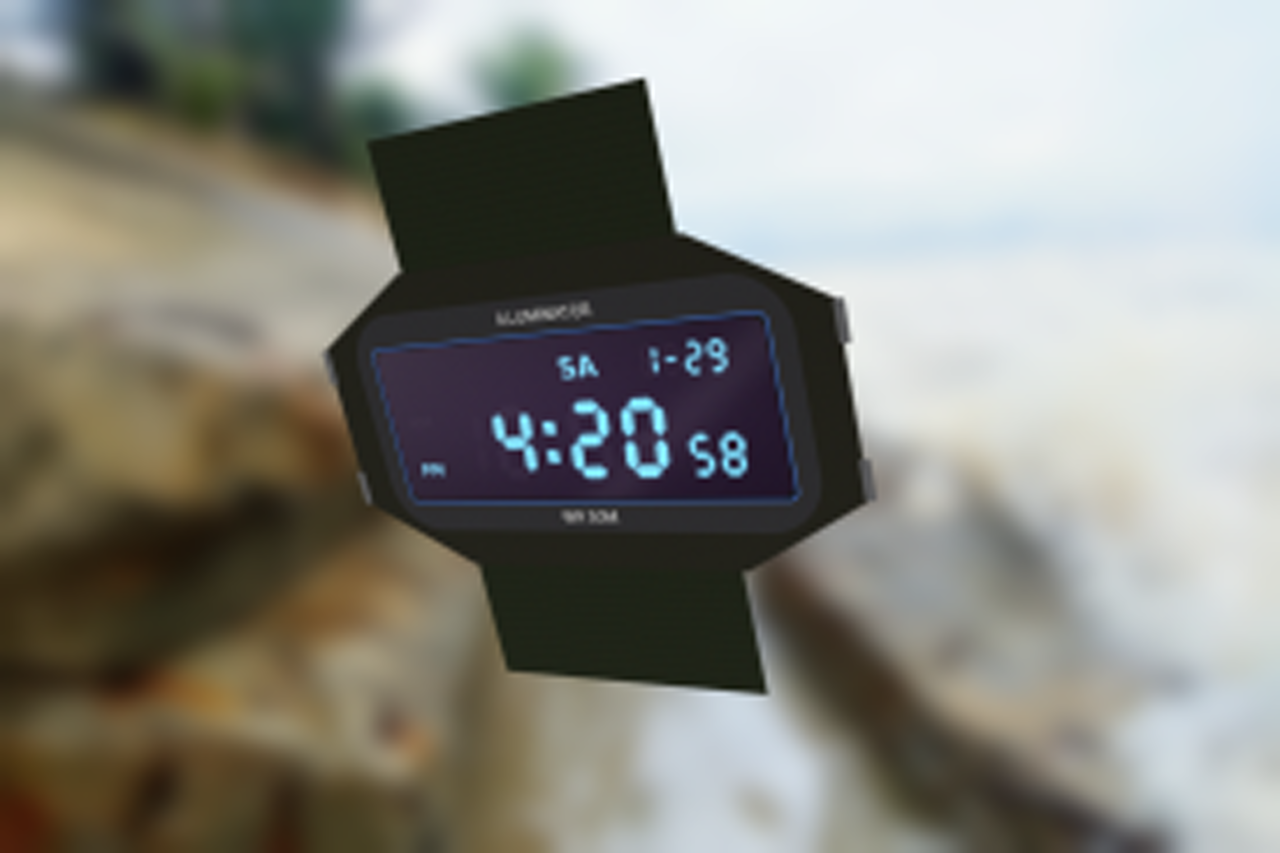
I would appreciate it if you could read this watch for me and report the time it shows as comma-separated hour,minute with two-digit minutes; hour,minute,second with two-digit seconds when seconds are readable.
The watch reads 4,20,58
